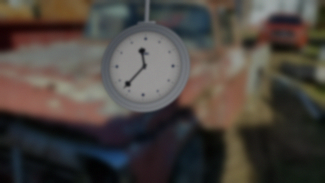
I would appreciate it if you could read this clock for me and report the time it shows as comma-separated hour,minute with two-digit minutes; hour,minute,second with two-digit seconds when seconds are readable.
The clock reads 11,37
